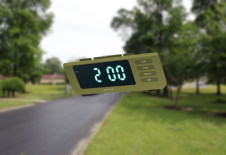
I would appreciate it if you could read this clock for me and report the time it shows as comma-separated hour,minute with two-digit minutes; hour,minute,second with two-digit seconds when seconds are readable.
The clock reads 2,00
